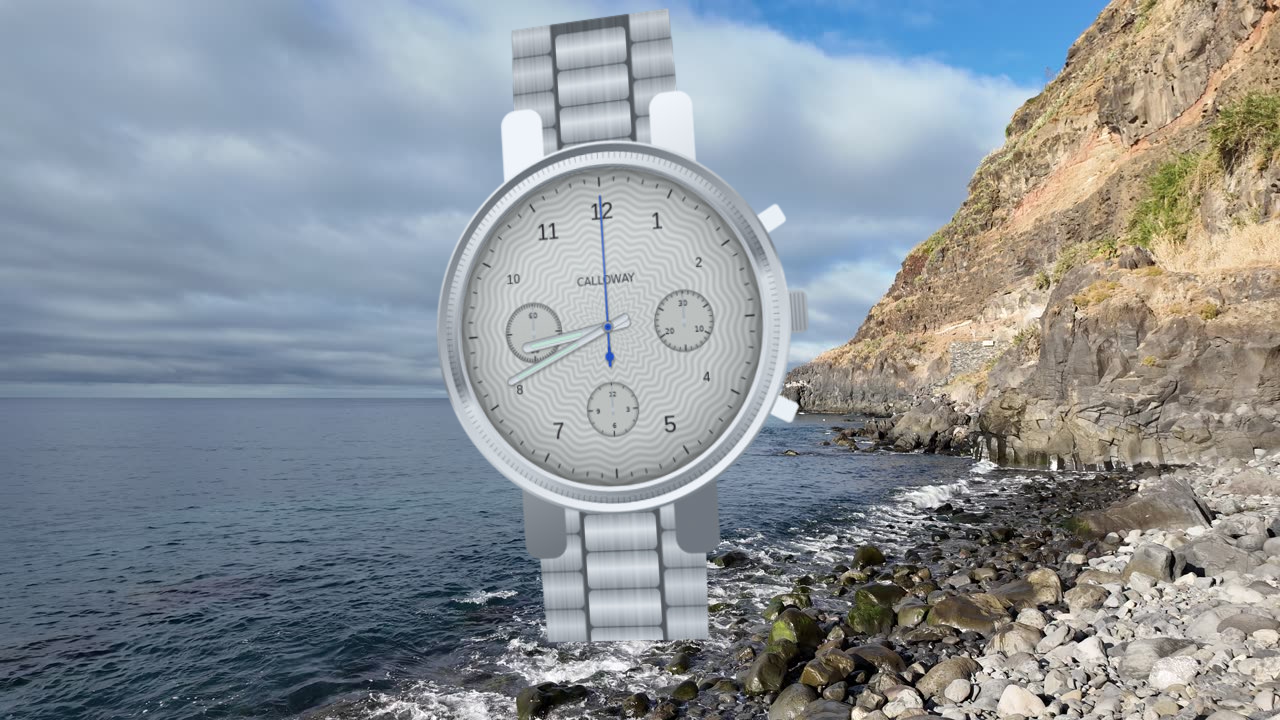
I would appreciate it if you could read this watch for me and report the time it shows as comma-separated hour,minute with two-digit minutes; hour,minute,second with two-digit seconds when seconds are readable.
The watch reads 8,41
